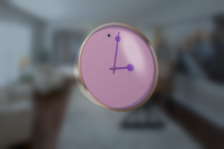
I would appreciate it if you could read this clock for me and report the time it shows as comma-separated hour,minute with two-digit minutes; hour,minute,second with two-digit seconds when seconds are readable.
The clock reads 3,03
